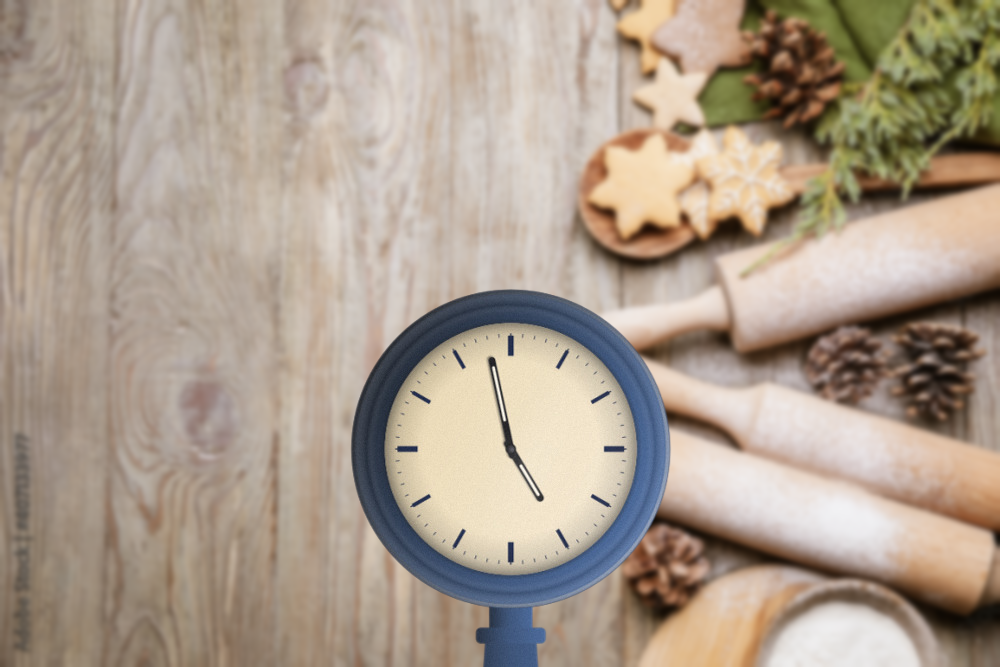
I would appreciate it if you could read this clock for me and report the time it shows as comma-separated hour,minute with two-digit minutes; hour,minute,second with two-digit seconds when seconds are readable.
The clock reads 4,58
